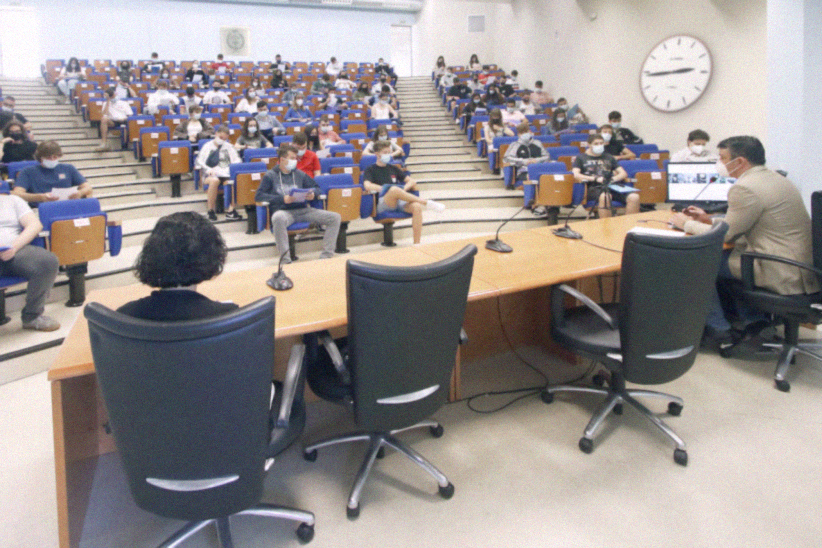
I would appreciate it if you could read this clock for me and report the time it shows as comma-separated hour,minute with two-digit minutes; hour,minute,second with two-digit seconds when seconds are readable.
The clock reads 2,44
